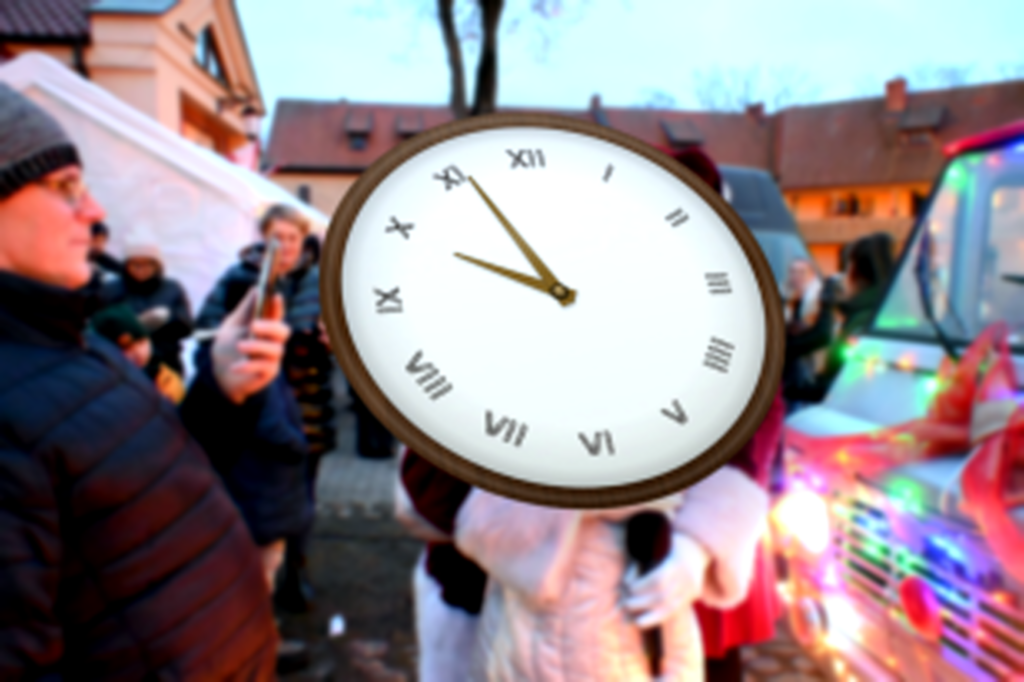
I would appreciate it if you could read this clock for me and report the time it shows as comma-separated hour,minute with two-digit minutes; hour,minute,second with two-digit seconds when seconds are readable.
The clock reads 9,56
